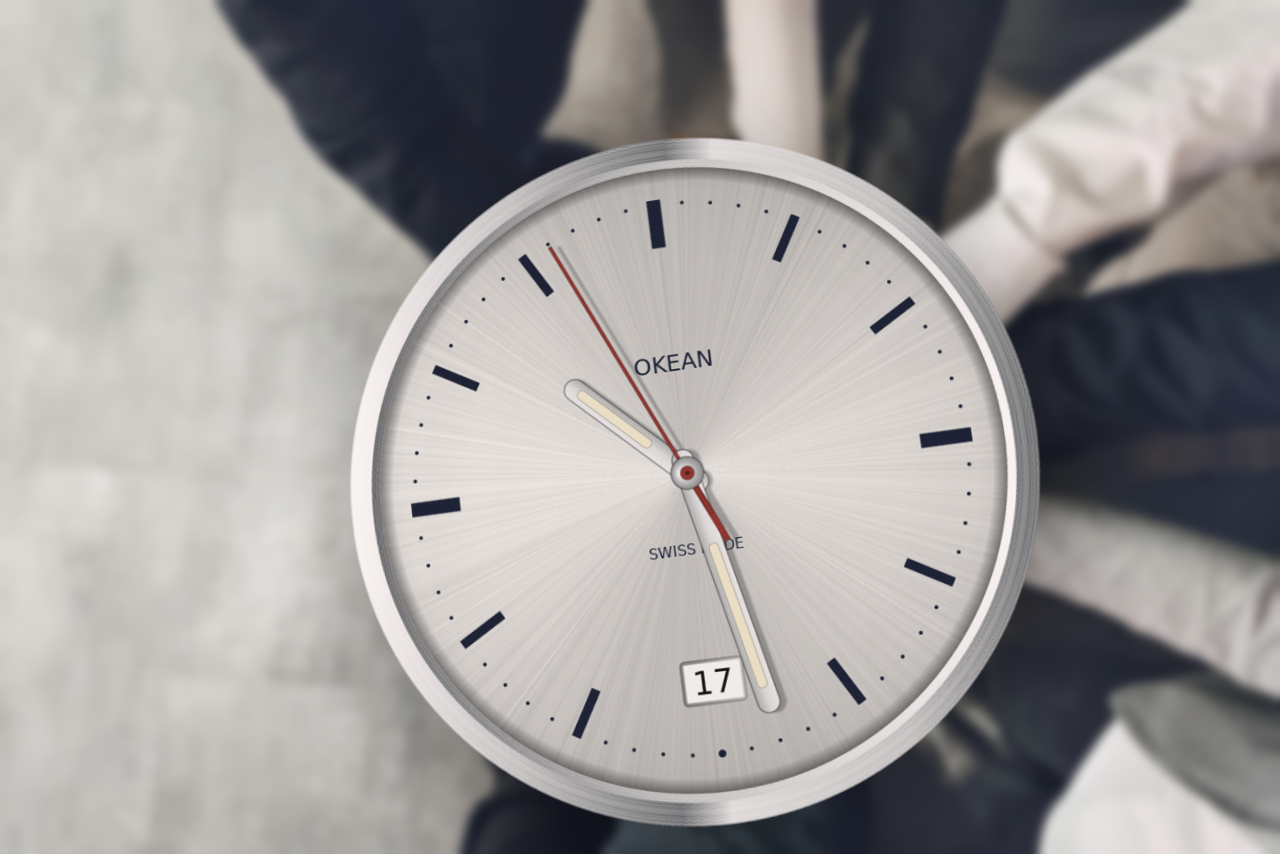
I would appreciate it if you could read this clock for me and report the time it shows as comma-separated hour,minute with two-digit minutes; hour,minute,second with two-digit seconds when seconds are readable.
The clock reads 10,27,56
